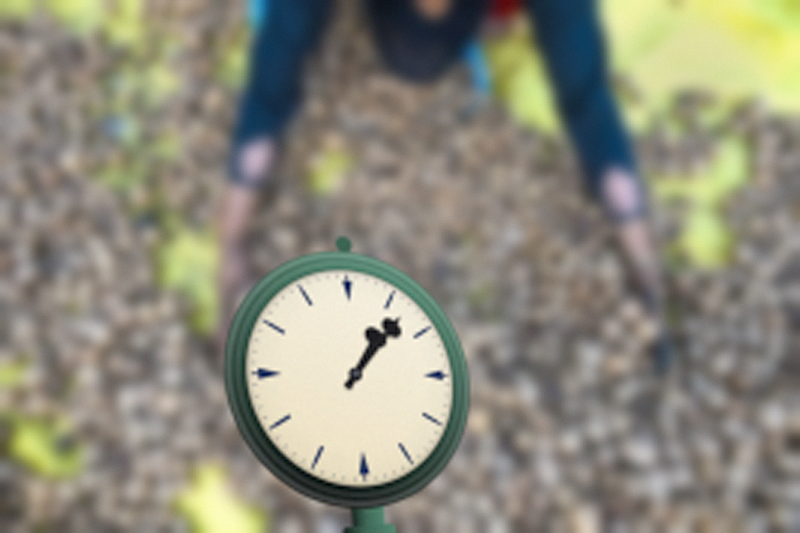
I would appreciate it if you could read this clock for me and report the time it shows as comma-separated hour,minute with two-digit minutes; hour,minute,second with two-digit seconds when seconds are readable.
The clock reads 1,07
